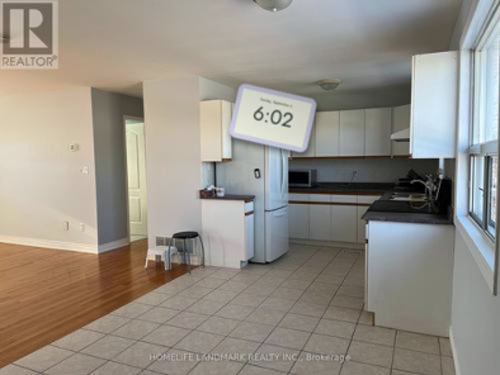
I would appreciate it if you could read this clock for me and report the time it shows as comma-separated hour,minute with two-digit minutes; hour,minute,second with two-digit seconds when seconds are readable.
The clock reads 6,02
